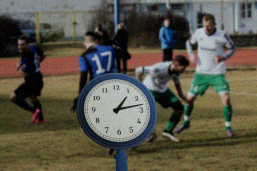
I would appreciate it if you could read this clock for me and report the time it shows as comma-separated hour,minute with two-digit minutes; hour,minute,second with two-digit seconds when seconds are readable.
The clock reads 1,13
